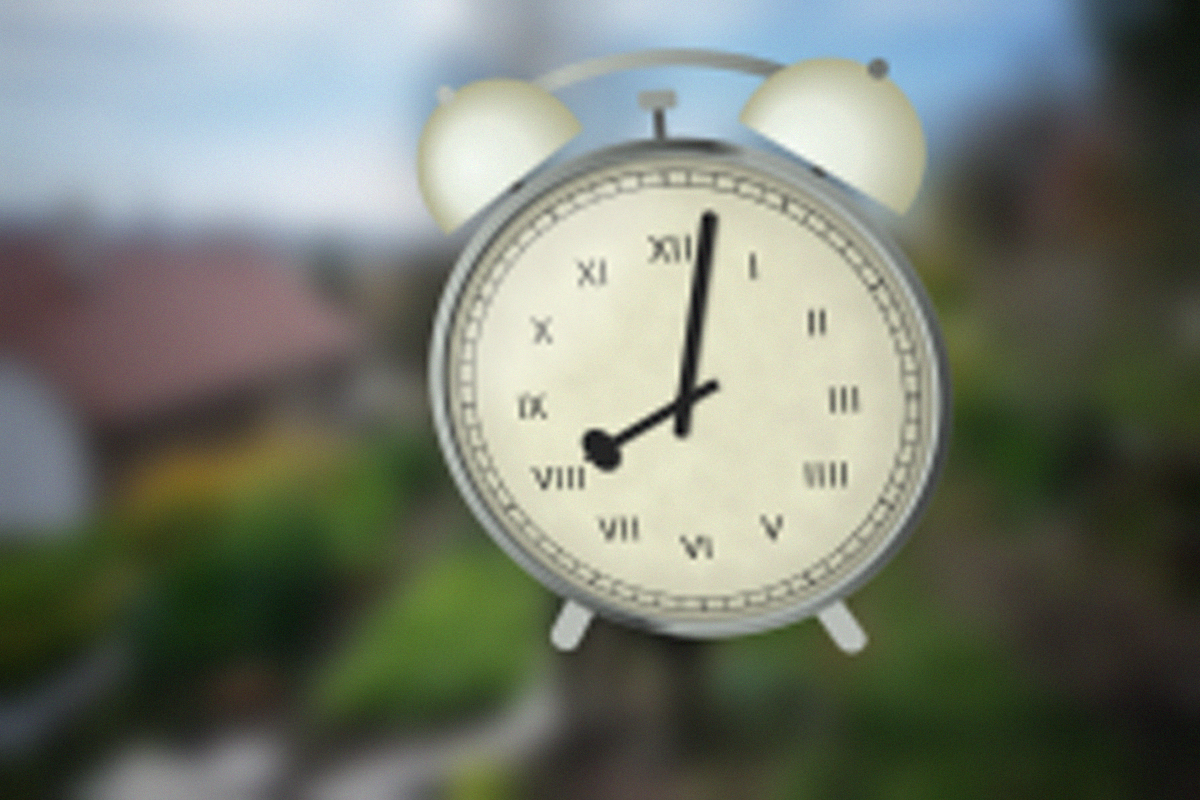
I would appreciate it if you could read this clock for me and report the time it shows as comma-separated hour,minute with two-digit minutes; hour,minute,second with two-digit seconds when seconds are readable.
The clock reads 8,02
